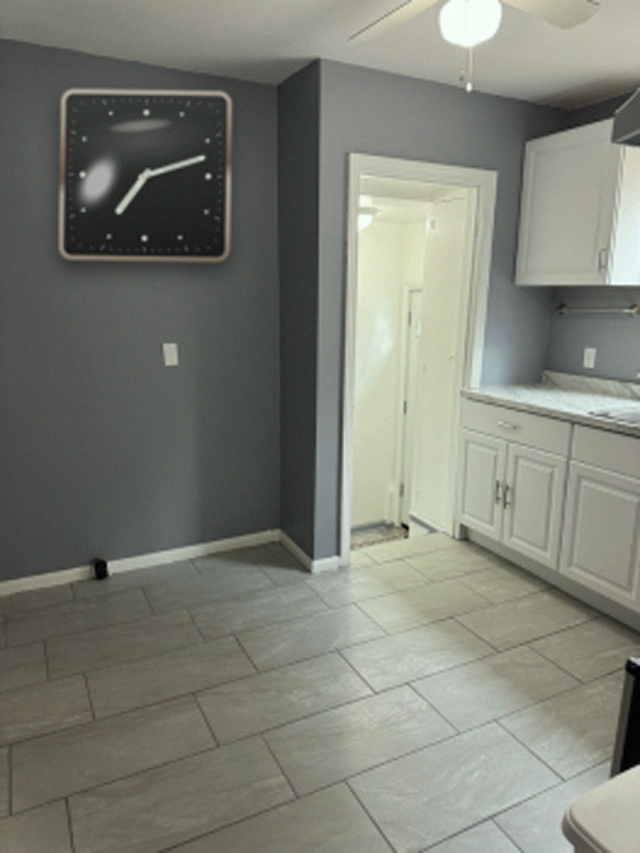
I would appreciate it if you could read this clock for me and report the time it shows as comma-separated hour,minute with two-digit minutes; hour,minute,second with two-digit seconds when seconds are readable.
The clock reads 7,12
